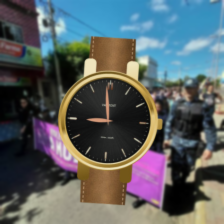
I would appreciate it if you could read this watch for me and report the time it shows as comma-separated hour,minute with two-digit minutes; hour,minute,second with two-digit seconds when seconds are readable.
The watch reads 8,59
